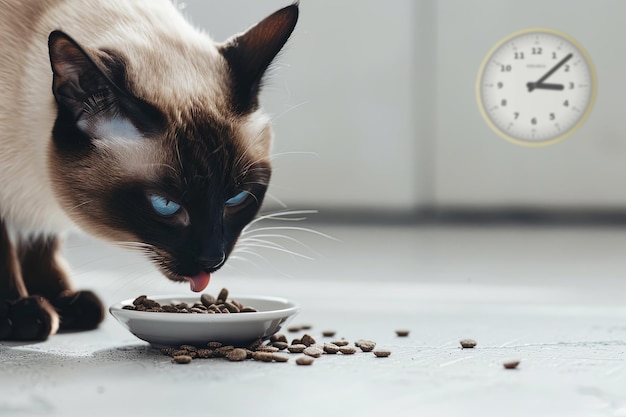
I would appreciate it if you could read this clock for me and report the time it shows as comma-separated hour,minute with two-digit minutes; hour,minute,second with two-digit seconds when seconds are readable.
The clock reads 3,08
